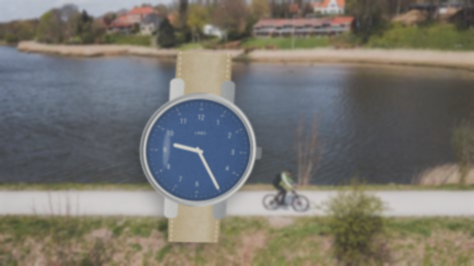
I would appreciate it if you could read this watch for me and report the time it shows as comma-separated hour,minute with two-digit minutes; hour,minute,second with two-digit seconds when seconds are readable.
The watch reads 9,25
